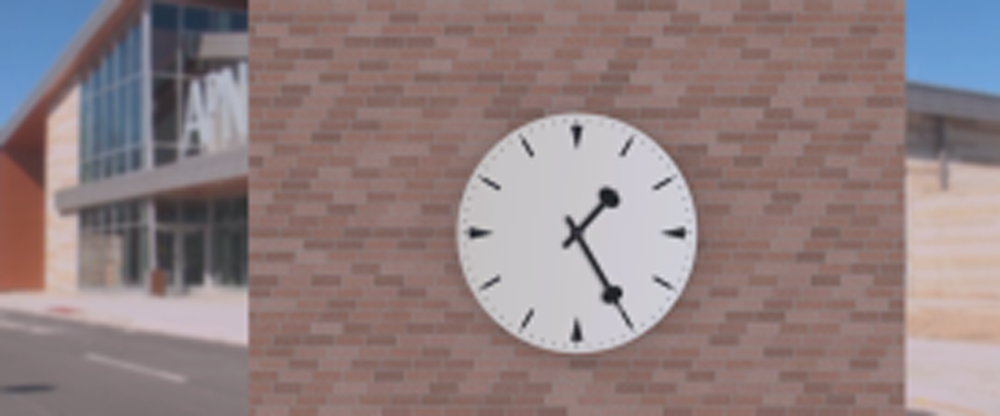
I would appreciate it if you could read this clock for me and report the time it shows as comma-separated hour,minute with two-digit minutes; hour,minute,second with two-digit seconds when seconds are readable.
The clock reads 1,25
